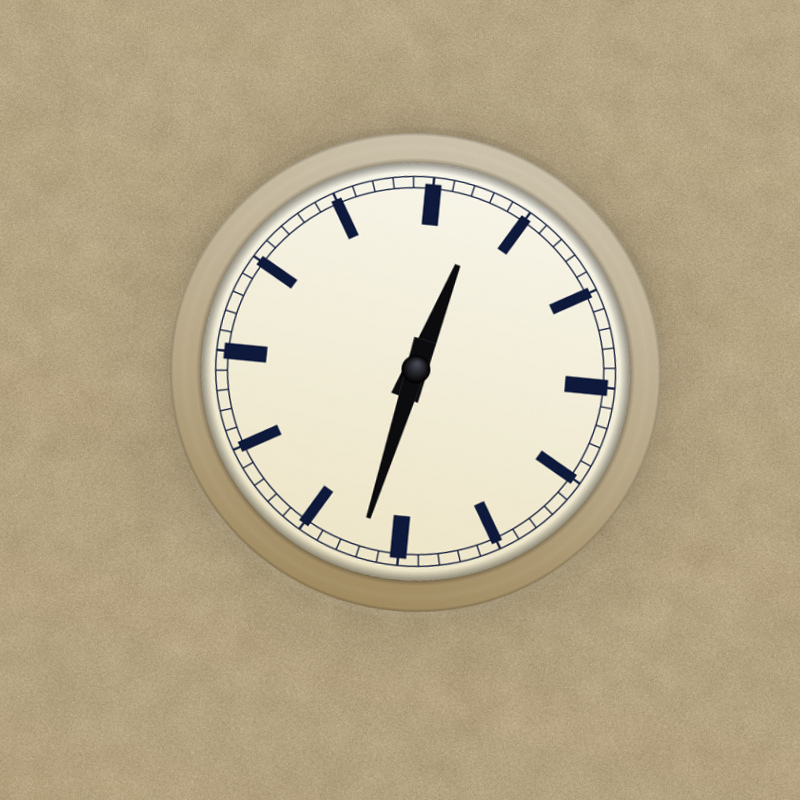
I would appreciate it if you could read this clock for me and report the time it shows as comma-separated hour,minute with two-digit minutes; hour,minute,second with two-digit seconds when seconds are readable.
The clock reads 12,32
